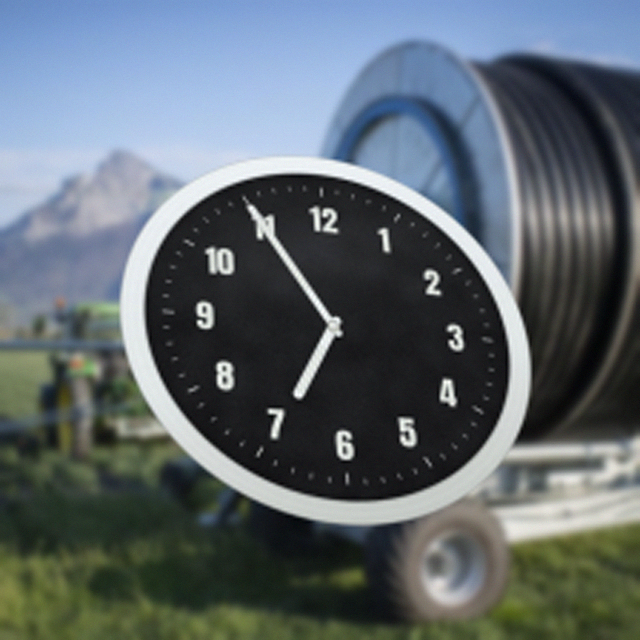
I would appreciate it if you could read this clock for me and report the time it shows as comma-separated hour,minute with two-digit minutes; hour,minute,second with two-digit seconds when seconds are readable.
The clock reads 6,55
